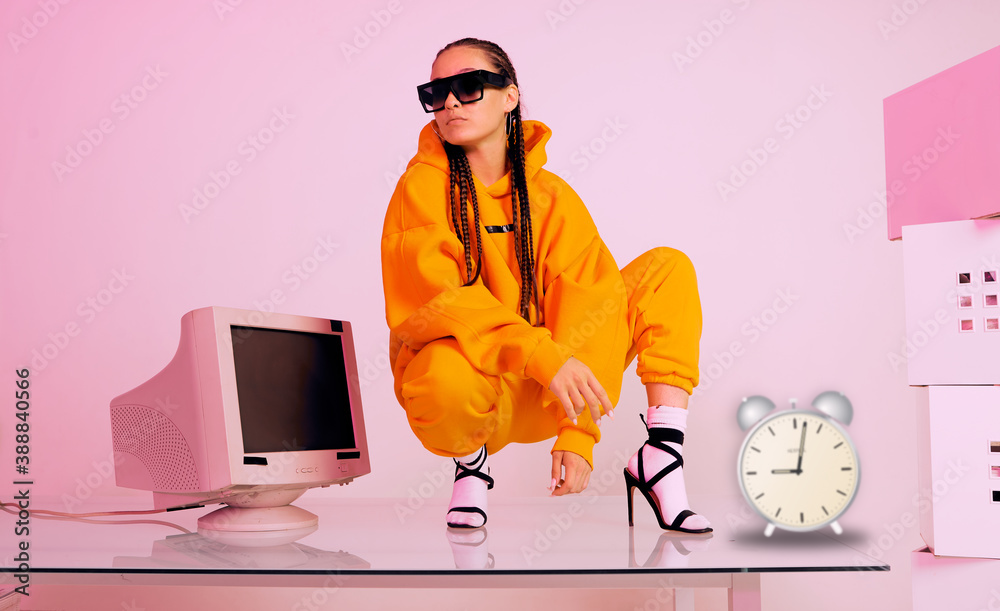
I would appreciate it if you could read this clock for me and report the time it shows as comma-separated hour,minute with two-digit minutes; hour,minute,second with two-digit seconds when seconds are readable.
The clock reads 9,02
